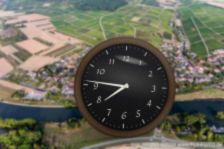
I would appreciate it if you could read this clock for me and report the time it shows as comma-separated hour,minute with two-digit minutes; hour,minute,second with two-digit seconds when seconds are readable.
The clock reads 7,46
